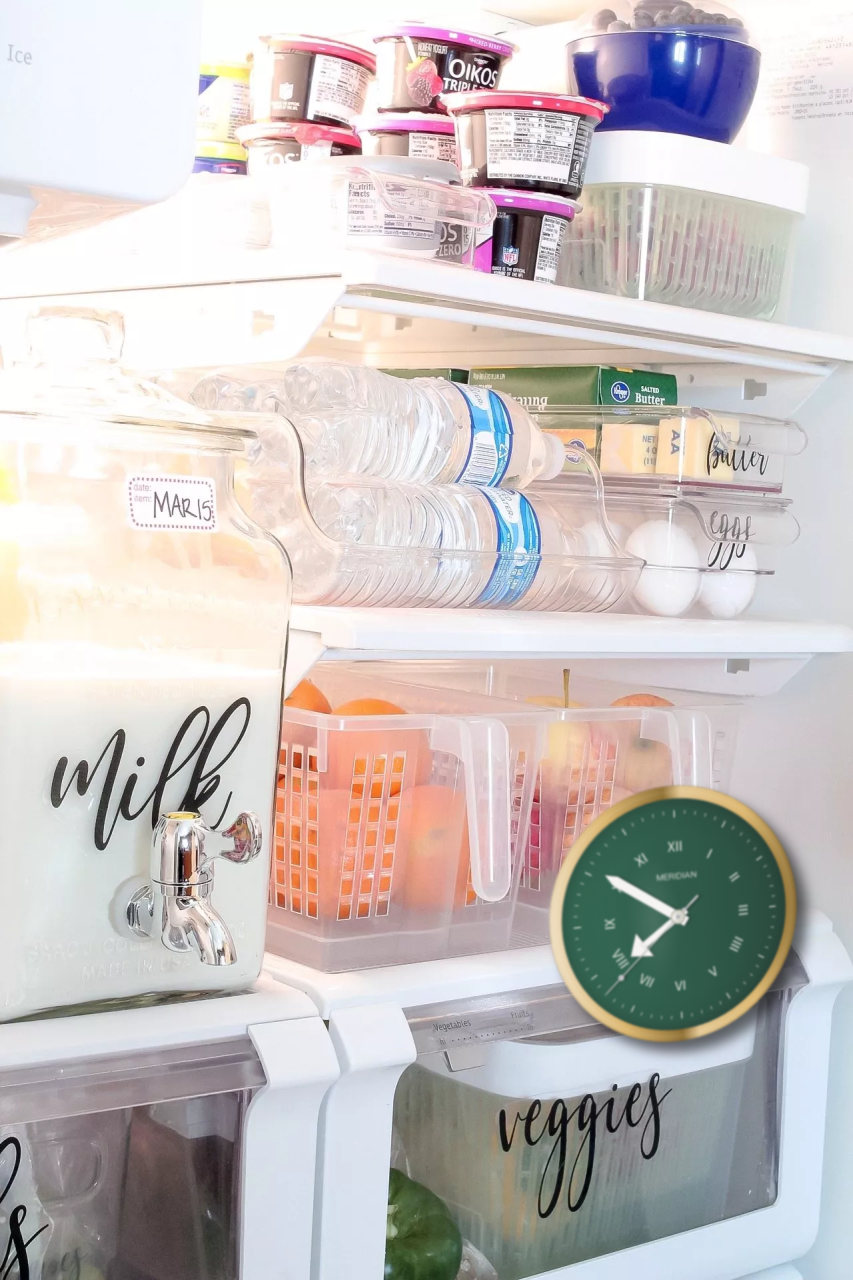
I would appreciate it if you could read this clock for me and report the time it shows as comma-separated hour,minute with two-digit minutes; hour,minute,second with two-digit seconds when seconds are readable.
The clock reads 7,50,38
